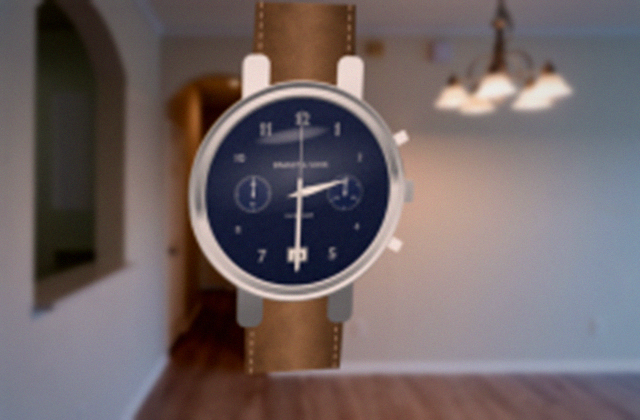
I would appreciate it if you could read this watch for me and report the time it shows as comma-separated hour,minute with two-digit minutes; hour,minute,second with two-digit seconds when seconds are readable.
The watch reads 2,30
